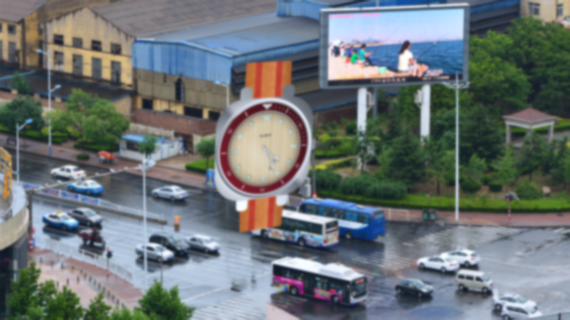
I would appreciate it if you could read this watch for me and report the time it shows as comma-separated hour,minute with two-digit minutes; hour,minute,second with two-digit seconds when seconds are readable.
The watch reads 4,26
